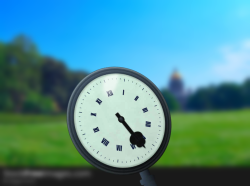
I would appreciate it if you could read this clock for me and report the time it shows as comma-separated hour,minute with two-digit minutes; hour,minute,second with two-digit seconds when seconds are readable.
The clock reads 5,27
